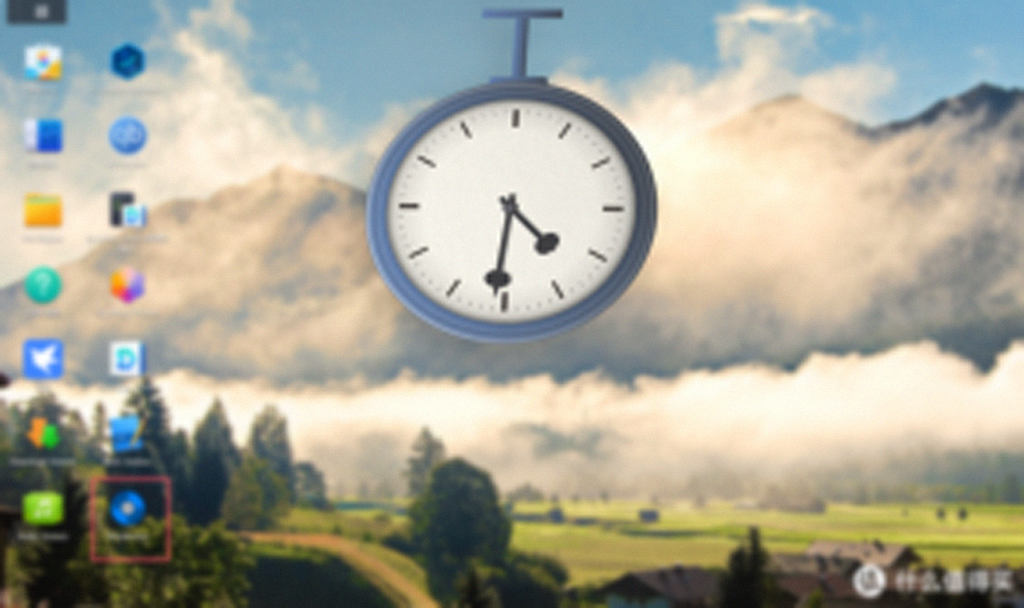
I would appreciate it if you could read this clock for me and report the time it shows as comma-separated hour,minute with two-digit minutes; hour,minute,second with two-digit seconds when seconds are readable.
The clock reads 4,31
